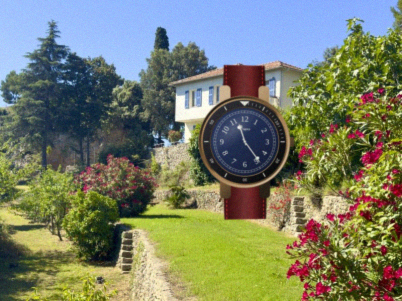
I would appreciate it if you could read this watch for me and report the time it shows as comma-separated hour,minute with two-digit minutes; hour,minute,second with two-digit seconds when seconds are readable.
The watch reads 11,24
